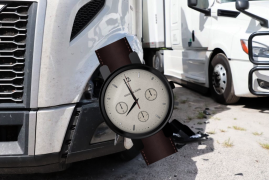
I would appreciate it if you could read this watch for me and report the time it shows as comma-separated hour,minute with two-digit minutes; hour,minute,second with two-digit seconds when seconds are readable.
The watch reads 7,59
